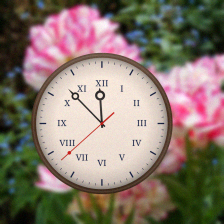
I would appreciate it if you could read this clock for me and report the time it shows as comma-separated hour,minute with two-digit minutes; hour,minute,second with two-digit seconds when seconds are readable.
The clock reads 11,52,38
